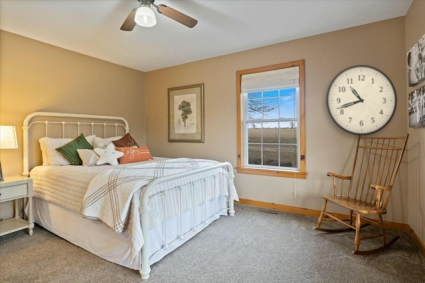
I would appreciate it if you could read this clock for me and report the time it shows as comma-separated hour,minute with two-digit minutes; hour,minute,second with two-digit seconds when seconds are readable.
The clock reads 10,42
